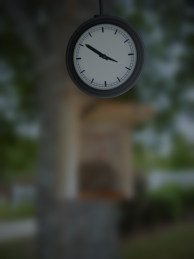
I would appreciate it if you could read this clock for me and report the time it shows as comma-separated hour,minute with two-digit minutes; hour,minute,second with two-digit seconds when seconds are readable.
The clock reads 3,51
